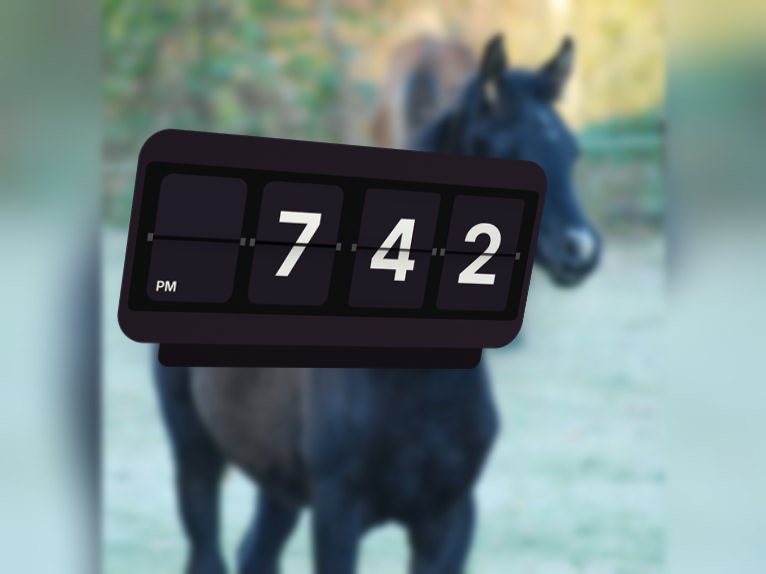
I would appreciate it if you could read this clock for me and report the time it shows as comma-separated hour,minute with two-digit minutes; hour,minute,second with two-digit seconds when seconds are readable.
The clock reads 7,42
